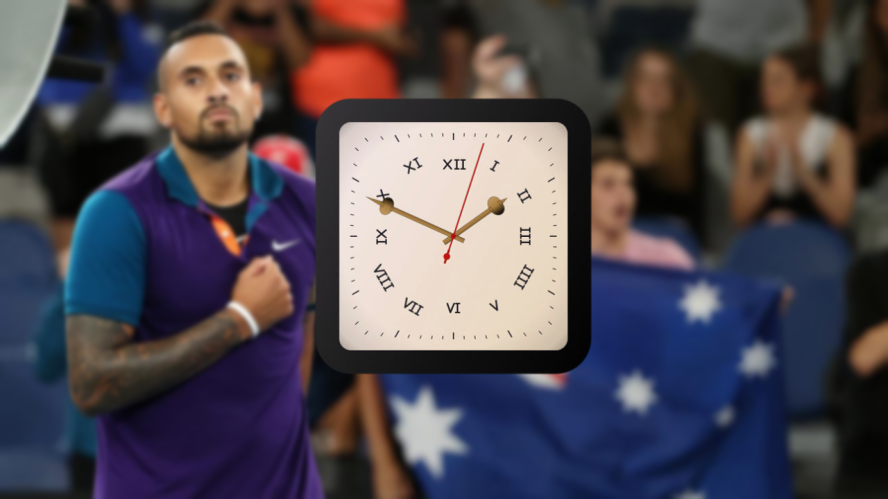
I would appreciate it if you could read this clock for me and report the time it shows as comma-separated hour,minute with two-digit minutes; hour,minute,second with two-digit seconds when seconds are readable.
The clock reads 1,49,03
